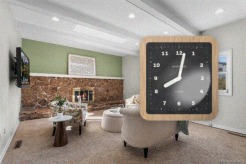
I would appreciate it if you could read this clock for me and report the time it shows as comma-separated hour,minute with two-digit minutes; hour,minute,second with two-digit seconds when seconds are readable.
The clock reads 8,02
